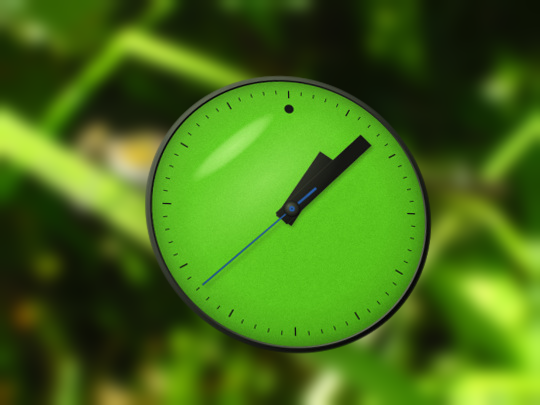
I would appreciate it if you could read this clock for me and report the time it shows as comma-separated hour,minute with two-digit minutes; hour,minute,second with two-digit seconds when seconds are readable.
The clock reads 1,07,38
